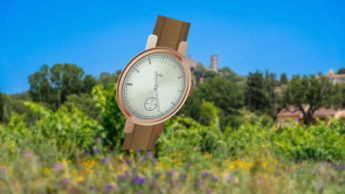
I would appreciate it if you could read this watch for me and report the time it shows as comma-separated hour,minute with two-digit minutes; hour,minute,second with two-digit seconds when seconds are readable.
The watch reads 11,26
